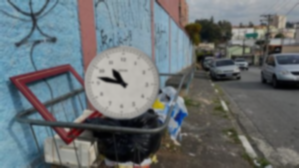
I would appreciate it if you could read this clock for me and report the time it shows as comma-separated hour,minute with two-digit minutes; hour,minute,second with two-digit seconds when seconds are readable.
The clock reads 10,47
